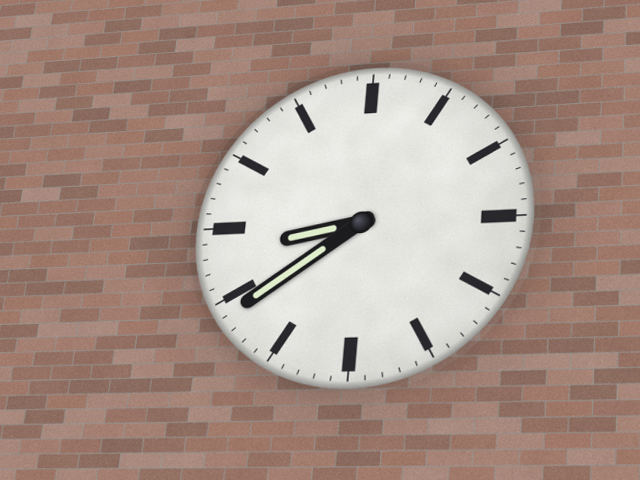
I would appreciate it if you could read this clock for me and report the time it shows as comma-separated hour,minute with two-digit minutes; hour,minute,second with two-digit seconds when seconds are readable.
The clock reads 8,39
